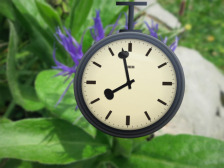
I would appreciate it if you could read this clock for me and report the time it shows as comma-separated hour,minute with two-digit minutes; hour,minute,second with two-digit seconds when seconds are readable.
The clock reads 7,58
